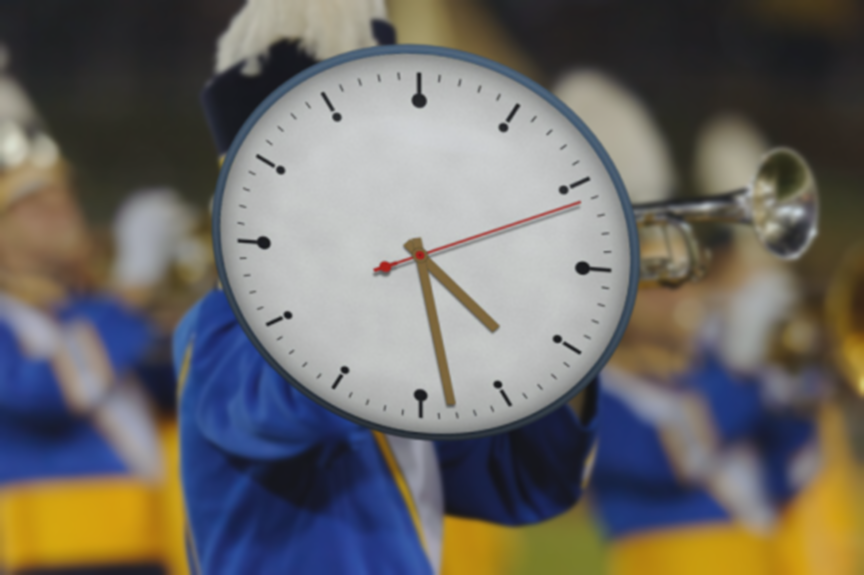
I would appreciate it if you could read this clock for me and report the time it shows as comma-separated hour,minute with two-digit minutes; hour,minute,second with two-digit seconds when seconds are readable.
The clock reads 4,28,11
